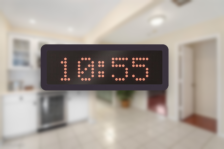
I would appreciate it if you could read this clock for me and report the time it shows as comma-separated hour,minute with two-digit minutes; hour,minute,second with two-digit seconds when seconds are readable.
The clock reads 10,55
